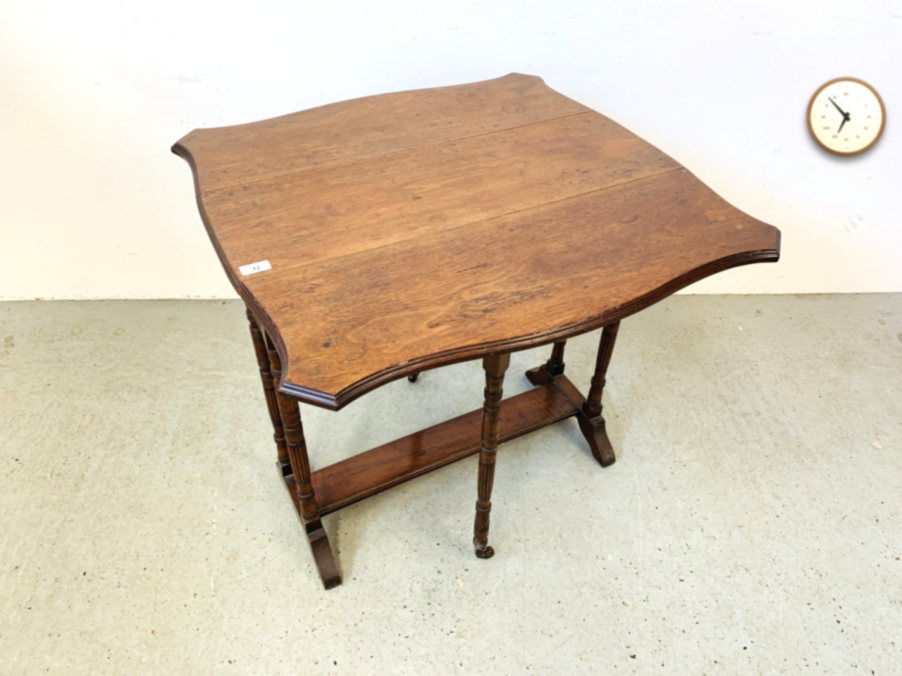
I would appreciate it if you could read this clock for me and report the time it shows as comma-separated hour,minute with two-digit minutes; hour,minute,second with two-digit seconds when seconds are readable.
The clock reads 6,53
